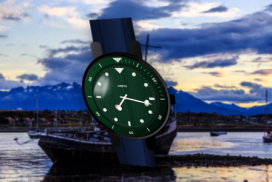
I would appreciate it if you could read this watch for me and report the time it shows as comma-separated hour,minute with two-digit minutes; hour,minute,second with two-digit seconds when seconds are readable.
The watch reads 7,17
